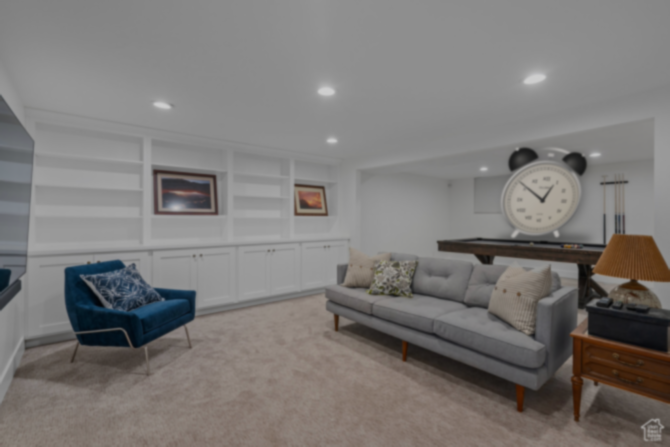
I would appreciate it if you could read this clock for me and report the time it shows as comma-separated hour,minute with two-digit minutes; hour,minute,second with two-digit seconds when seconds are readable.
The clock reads 12,51
